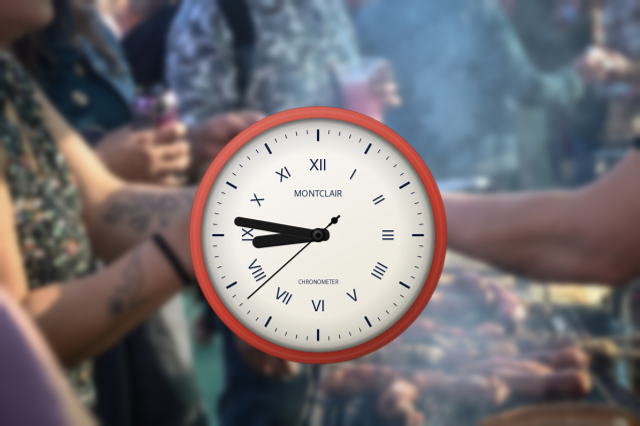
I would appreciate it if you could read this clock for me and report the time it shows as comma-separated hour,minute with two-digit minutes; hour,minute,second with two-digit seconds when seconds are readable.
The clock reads 8,46,38
